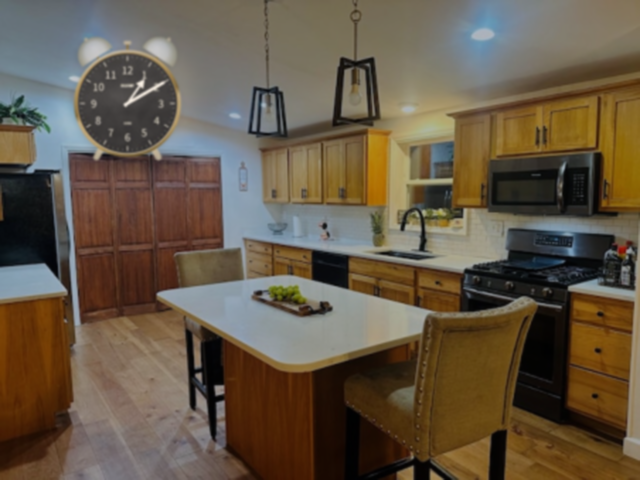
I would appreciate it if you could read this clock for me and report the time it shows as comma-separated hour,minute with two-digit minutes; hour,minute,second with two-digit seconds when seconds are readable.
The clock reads 1,10
